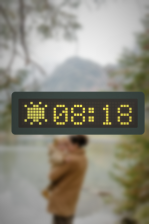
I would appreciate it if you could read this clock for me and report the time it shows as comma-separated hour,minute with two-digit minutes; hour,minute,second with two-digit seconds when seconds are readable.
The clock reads 8,18
